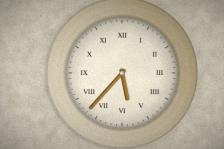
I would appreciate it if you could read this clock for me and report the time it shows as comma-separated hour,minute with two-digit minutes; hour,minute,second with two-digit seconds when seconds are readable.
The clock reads 5,37
